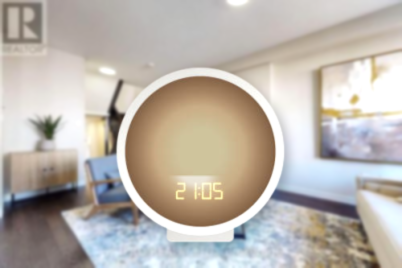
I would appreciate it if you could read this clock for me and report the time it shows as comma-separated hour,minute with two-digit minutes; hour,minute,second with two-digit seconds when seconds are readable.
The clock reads 21,05
